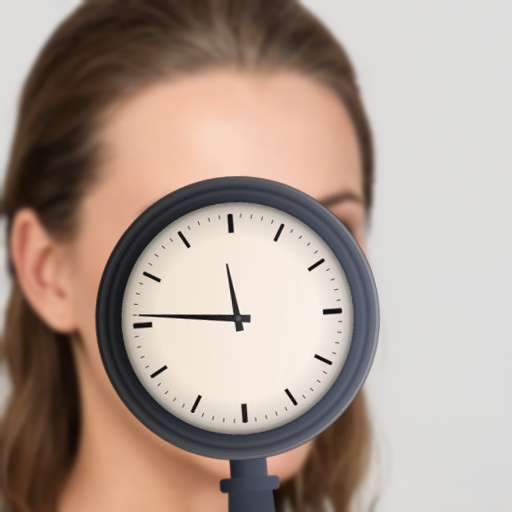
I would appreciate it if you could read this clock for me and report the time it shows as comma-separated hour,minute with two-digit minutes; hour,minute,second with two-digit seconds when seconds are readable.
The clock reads 11,46
